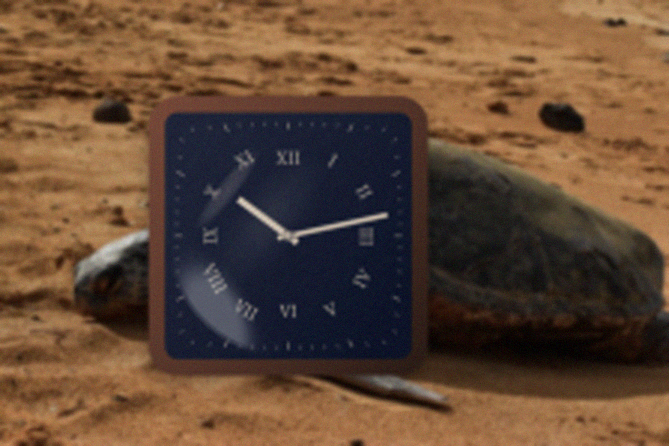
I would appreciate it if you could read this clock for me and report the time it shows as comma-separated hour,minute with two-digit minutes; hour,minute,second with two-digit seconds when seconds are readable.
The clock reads 10,13
